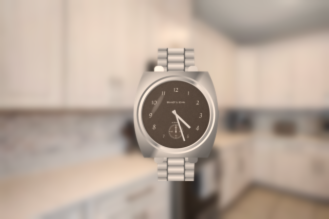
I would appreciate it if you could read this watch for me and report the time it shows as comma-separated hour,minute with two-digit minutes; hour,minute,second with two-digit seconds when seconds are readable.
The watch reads 4,27
